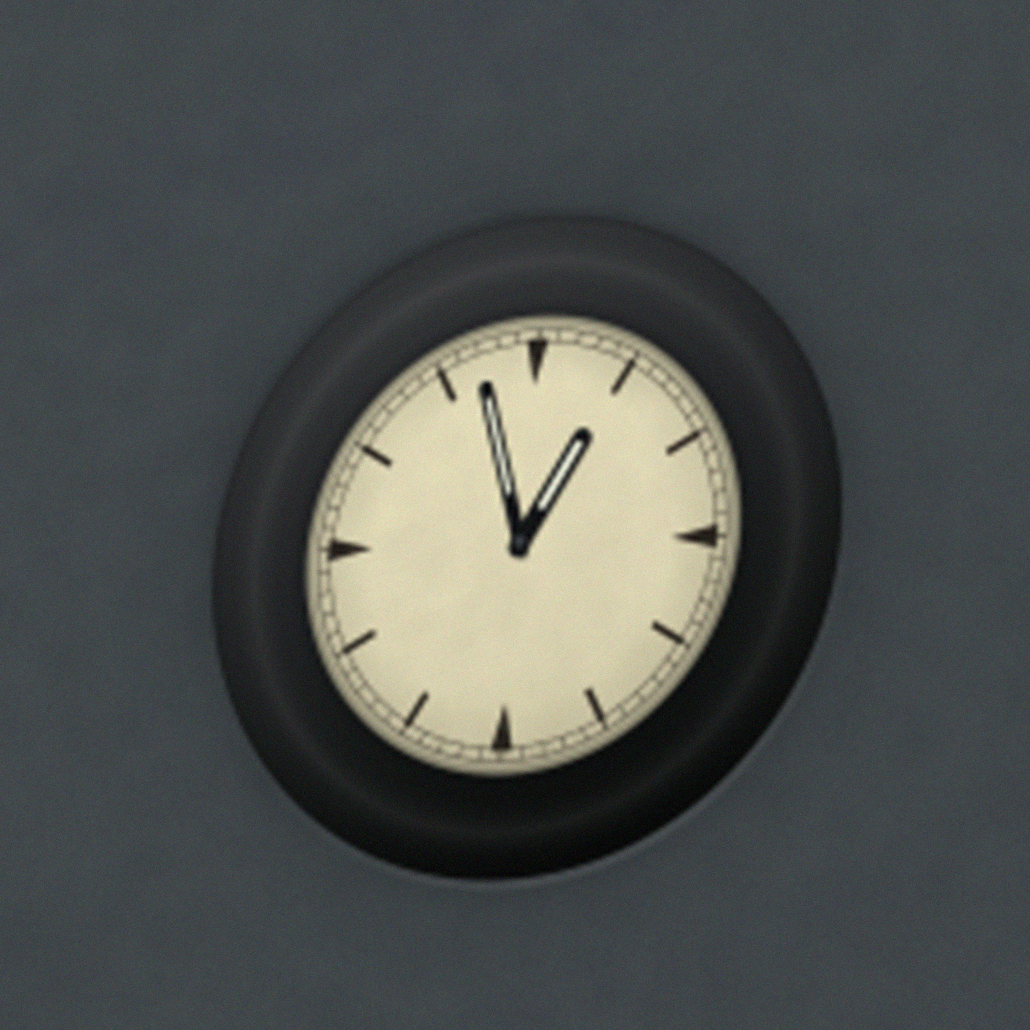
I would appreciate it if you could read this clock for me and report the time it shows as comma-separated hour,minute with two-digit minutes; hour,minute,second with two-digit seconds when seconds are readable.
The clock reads 12,57
